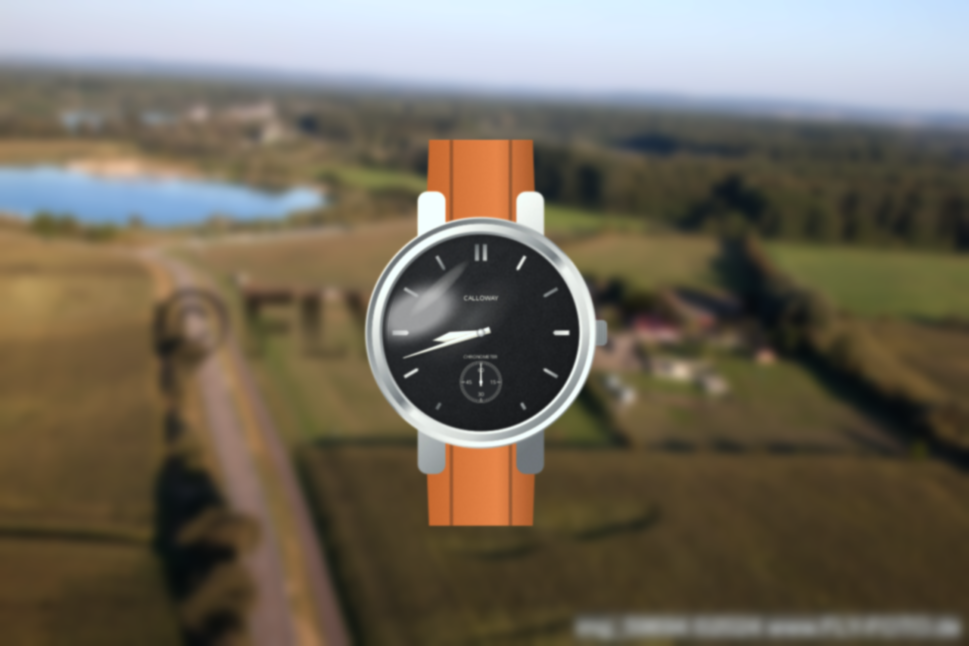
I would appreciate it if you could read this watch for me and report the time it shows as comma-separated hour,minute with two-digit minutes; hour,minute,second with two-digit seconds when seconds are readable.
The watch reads 8,42
